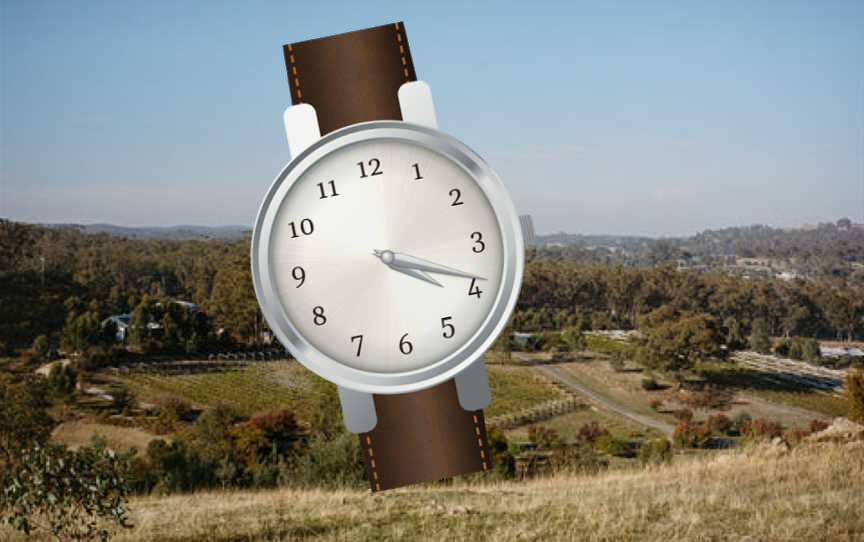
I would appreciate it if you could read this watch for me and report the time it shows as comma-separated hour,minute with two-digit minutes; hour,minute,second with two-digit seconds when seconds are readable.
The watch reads 4,19
